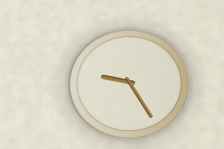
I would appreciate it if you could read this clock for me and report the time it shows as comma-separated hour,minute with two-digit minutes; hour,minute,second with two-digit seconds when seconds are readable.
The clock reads 9,25
